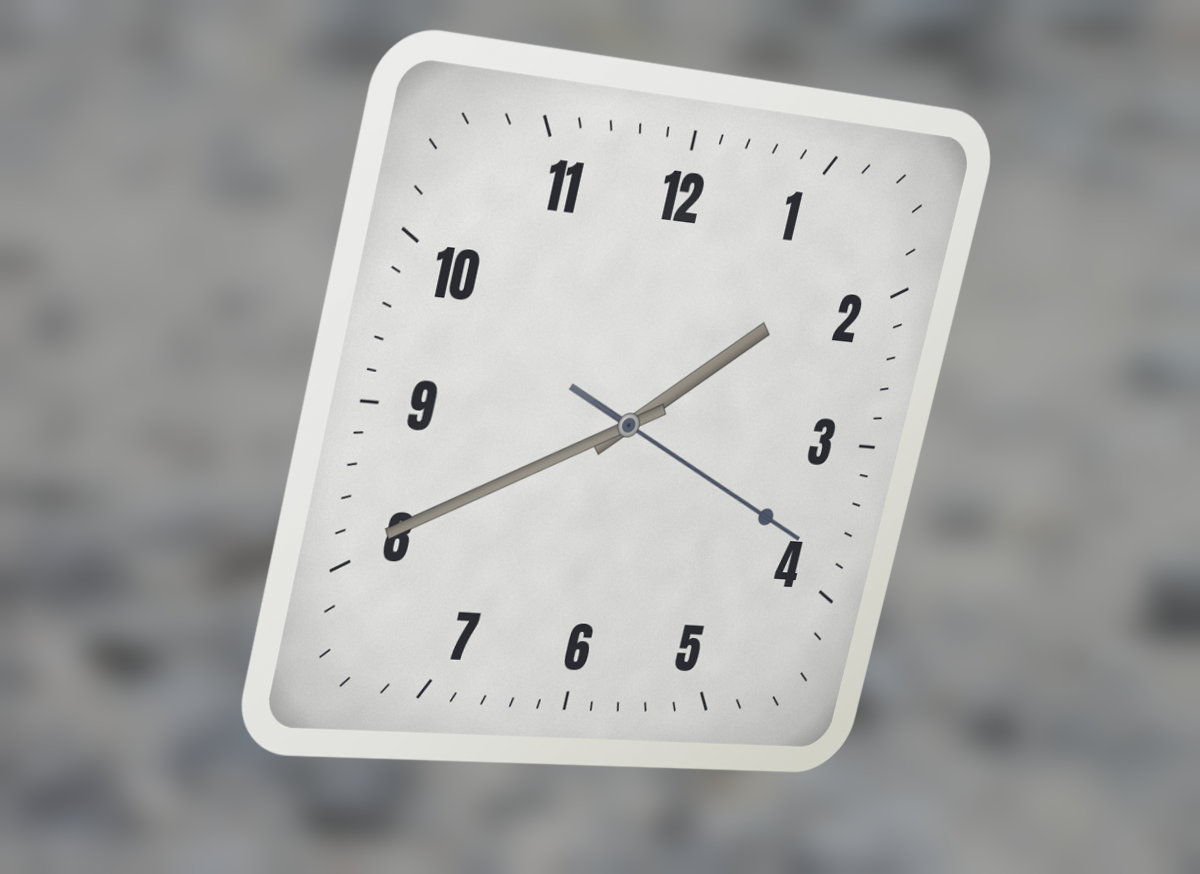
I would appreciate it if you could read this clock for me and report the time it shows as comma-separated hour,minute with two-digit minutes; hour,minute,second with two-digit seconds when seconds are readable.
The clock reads 1,40,19
